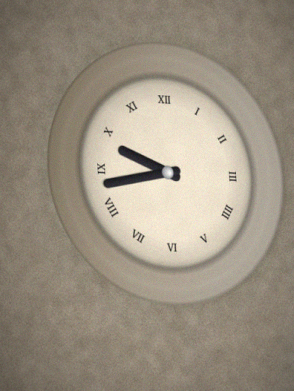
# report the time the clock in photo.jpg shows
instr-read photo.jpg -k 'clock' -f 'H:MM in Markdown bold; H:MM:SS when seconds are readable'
**9:43**
